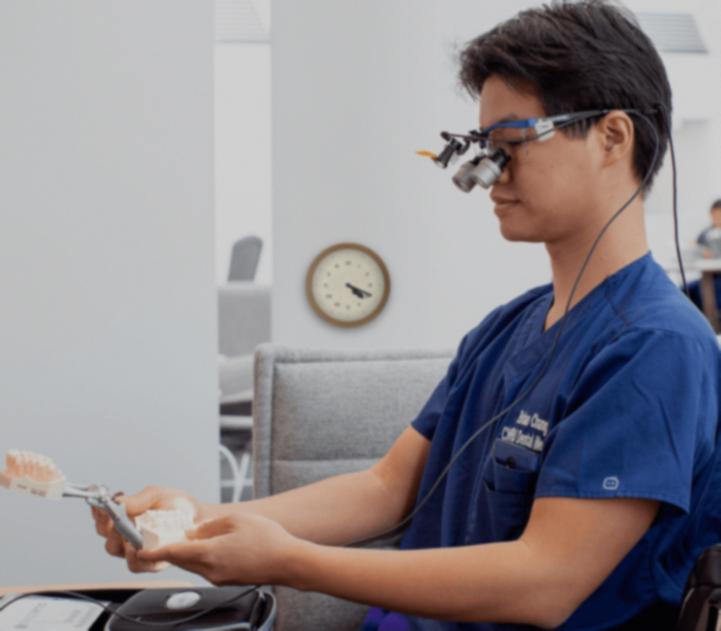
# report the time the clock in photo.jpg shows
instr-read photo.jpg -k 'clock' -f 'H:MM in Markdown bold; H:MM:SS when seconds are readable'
**4:19**
